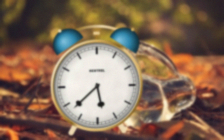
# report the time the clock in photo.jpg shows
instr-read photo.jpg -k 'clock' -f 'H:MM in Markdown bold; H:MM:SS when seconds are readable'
**5:38**
